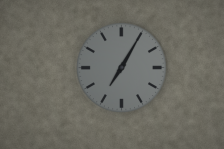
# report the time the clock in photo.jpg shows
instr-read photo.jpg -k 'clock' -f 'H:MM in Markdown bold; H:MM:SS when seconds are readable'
**7:05**
